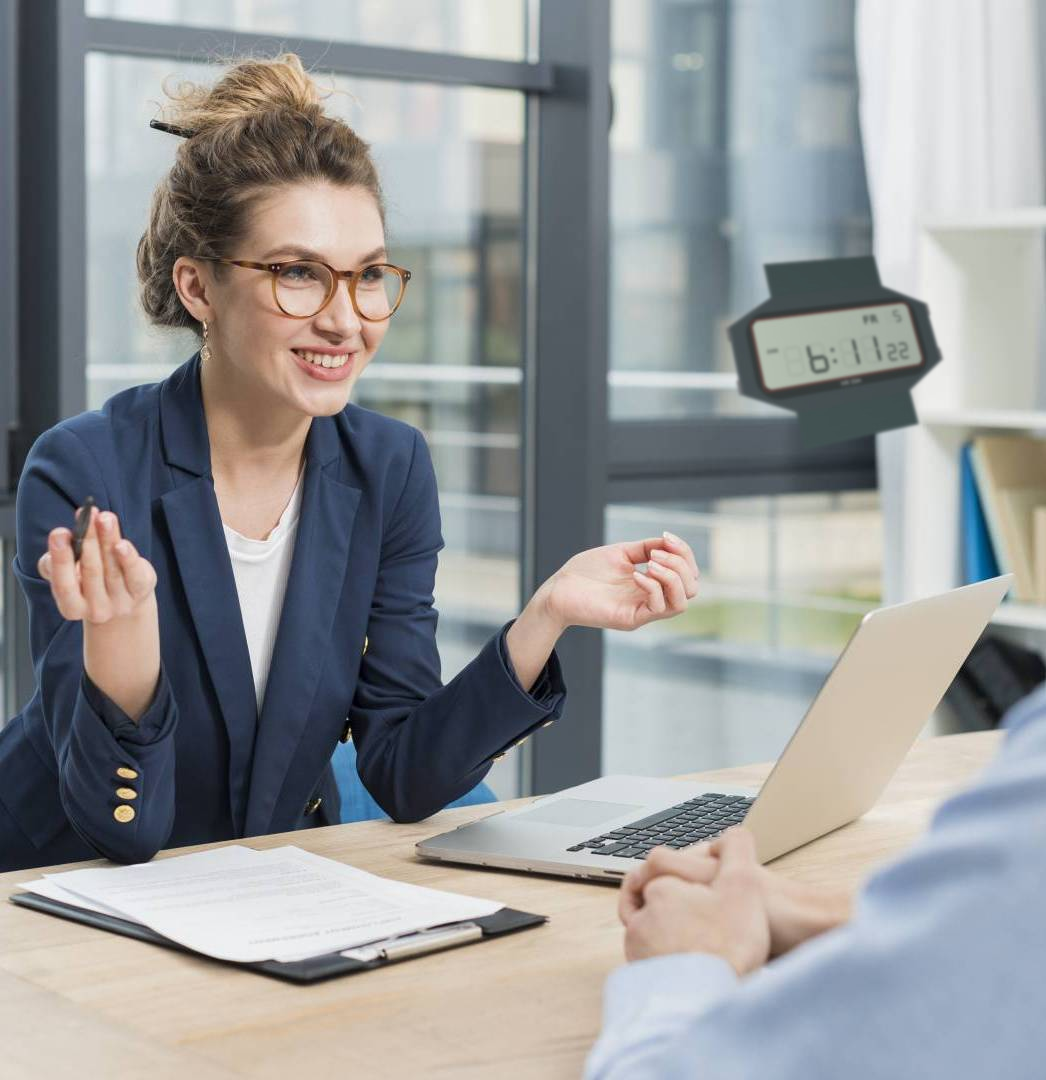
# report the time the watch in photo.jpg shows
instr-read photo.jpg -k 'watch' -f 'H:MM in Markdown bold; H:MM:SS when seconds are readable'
**6:11:22**
